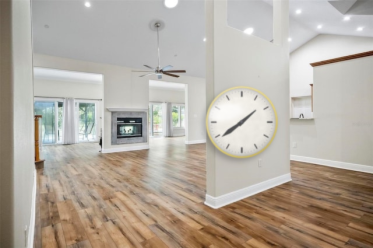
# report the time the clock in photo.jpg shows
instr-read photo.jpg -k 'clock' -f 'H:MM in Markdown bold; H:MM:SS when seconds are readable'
**1:39**
